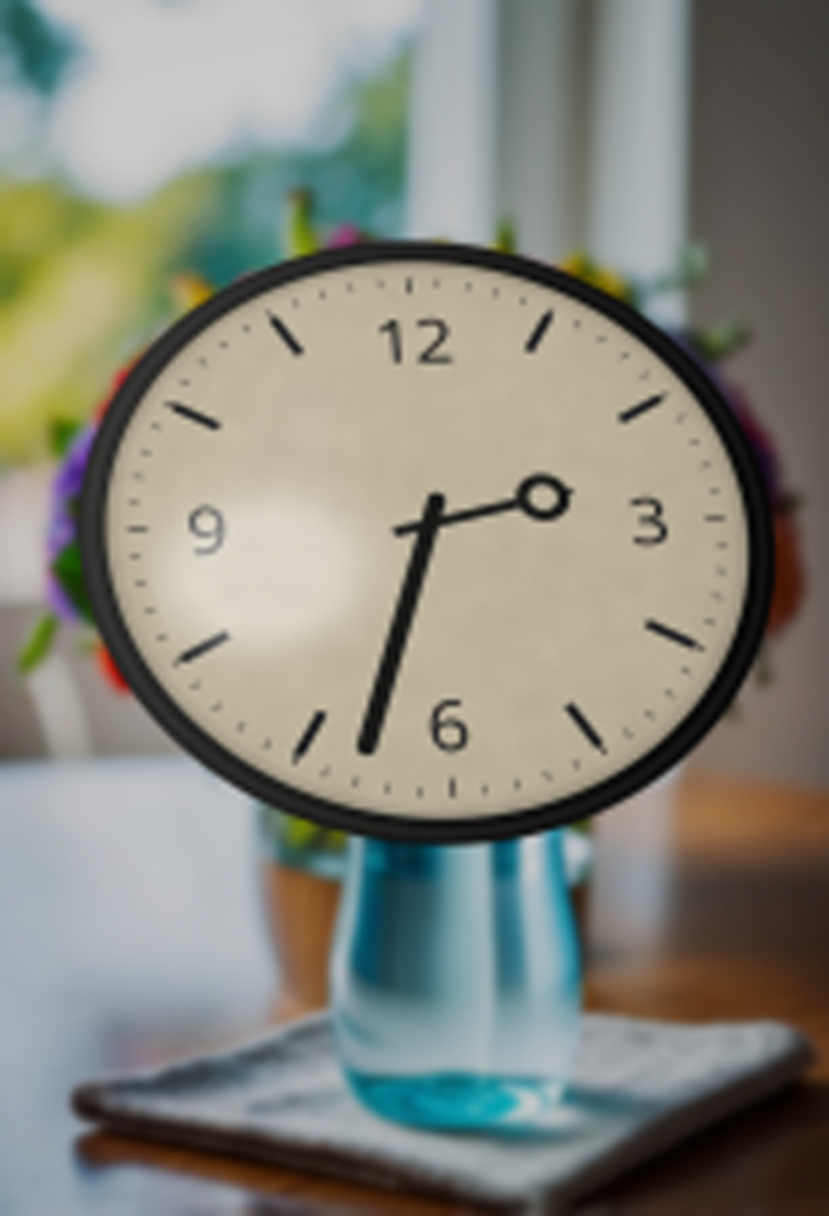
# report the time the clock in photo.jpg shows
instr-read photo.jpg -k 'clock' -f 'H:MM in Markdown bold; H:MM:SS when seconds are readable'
**2:33**
